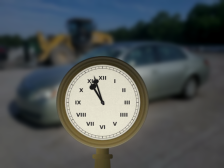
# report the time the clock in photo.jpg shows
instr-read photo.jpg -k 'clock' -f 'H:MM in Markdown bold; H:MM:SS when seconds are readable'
**10:57**
